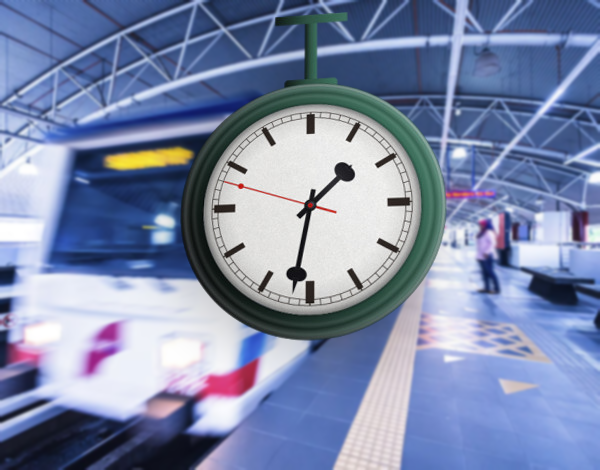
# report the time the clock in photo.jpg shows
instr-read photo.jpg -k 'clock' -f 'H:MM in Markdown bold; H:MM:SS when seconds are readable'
**1:31:48**
